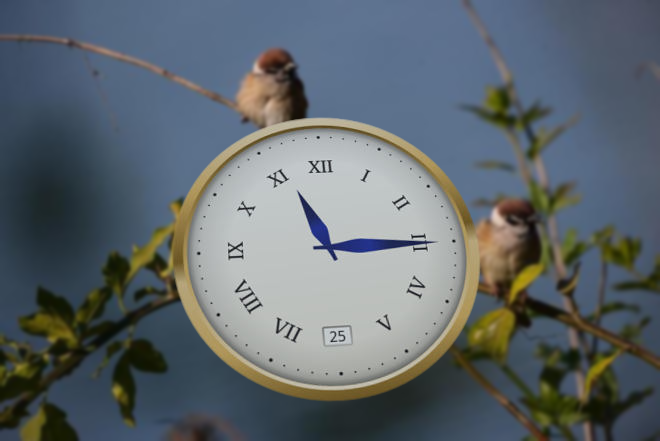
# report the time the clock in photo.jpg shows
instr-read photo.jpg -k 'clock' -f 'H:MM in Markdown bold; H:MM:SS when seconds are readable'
**11:15**
